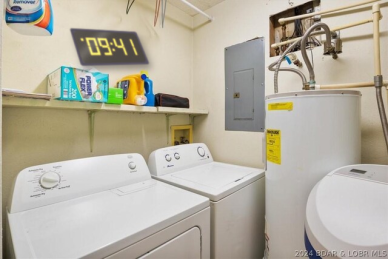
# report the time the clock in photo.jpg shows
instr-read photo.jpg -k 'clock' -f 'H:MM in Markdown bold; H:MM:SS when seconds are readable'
**9:41**
